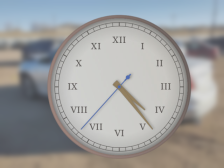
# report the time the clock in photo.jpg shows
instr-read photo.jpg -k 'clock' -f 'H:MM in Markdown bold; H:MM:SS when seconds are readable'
**4:23:37**
